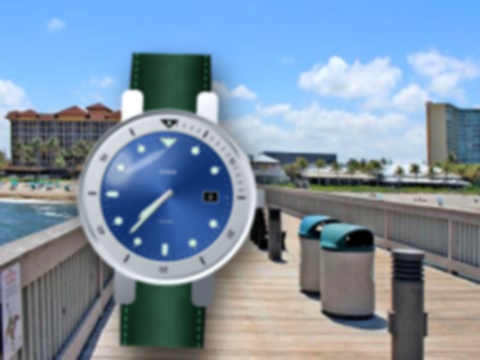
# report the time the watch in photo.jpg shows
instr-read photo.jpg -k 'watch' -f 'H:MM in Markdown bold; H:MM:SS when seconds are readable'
**7:37**
